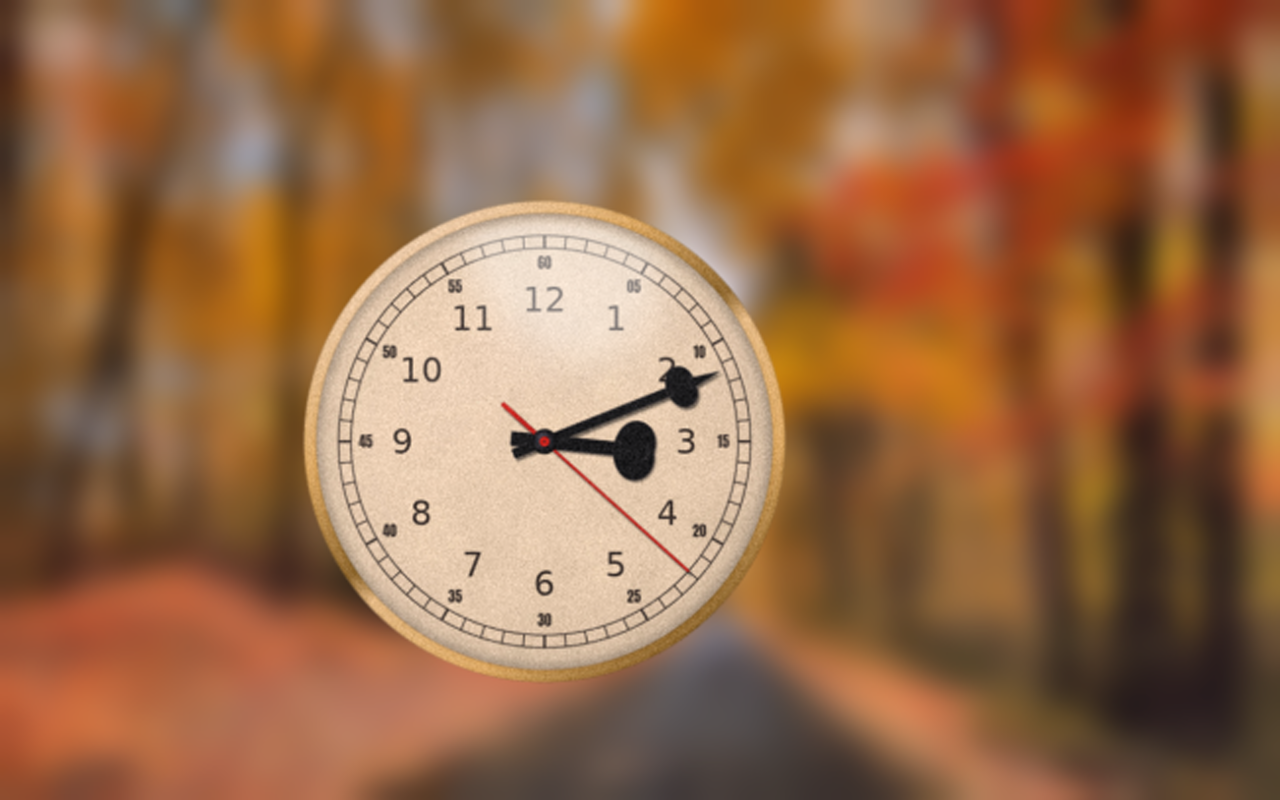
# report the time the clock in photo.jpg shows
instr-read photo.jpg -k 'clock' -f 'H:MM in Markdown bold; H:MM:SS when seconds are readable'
**3:11:22**
